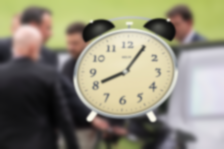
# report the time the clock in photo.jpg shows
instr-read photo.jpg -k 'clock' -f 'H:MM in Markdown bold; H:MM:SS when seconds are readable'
**8:05**
